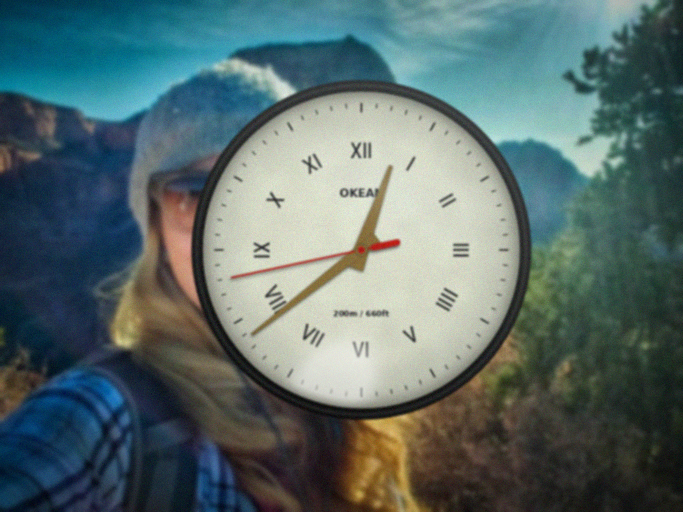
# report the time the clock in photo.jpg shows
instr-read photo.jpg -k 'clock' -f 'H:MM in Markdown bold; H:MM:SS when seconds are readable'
**12:38:43**
